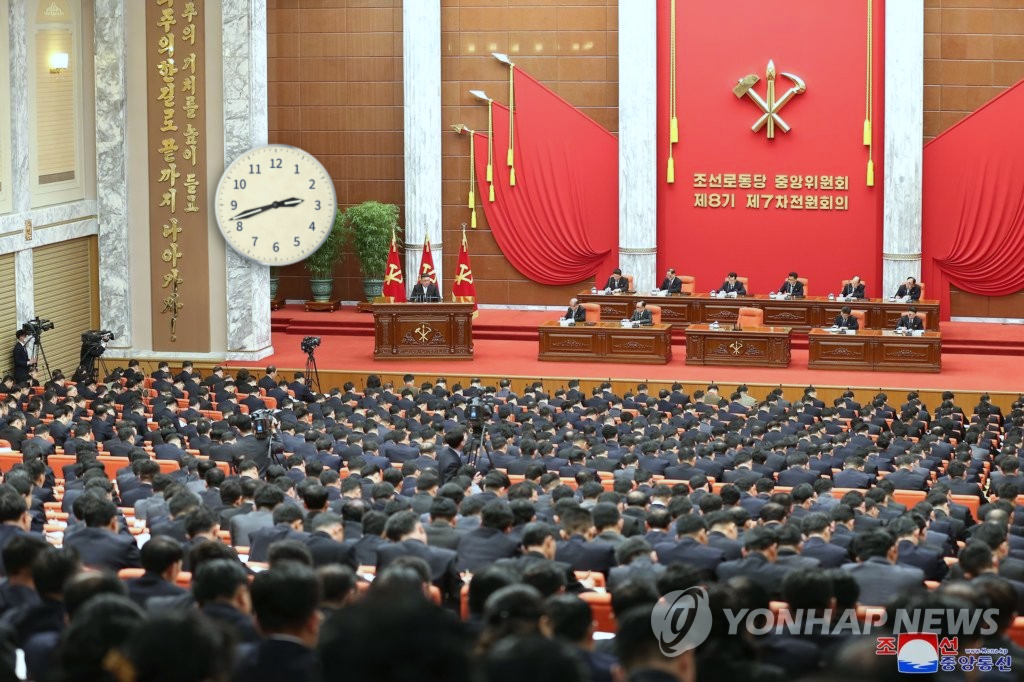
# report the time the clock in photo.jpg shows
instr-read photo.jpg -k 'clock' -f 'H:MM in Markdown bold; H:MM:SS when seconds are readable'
**2:42**
